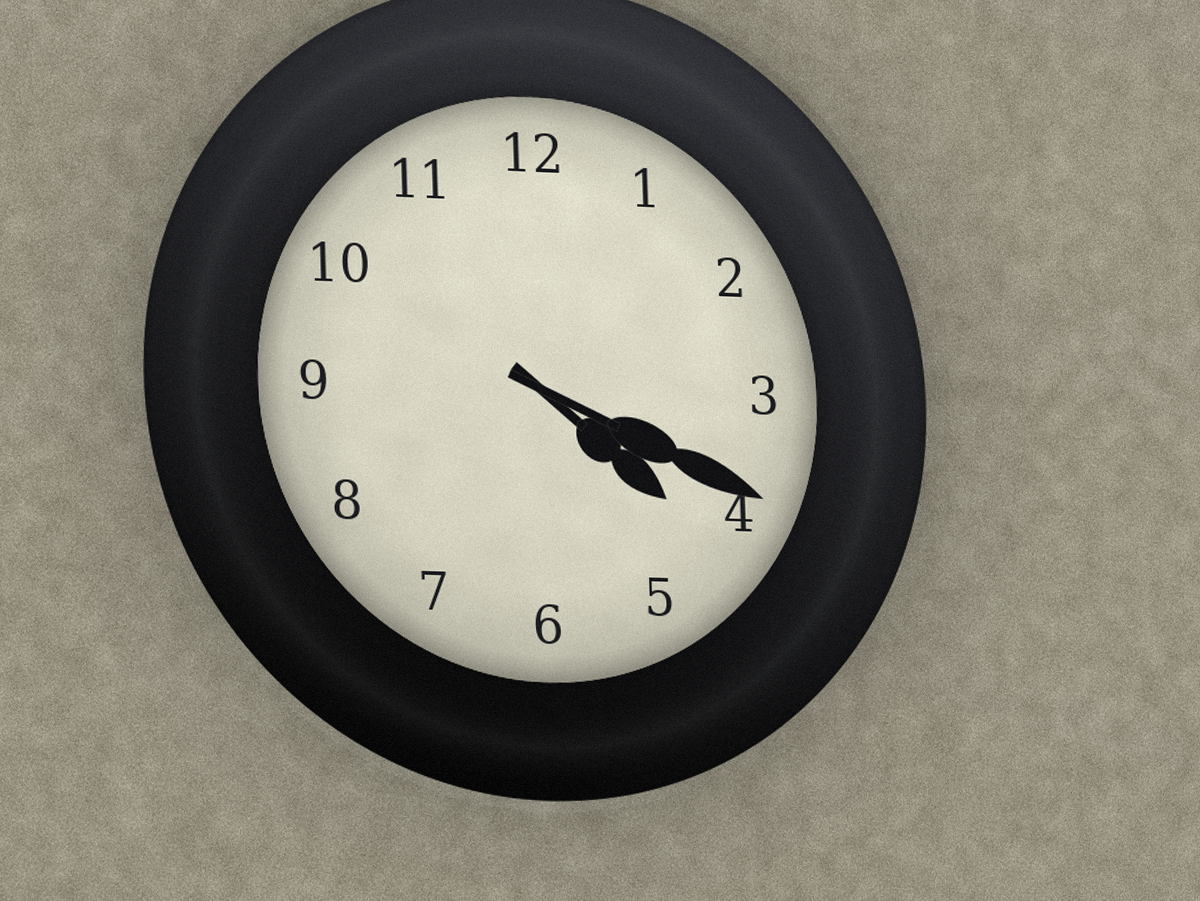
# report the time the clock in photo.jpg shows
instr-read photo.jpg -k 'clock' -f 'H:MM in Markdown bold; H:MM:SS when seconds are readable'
**4:19**
